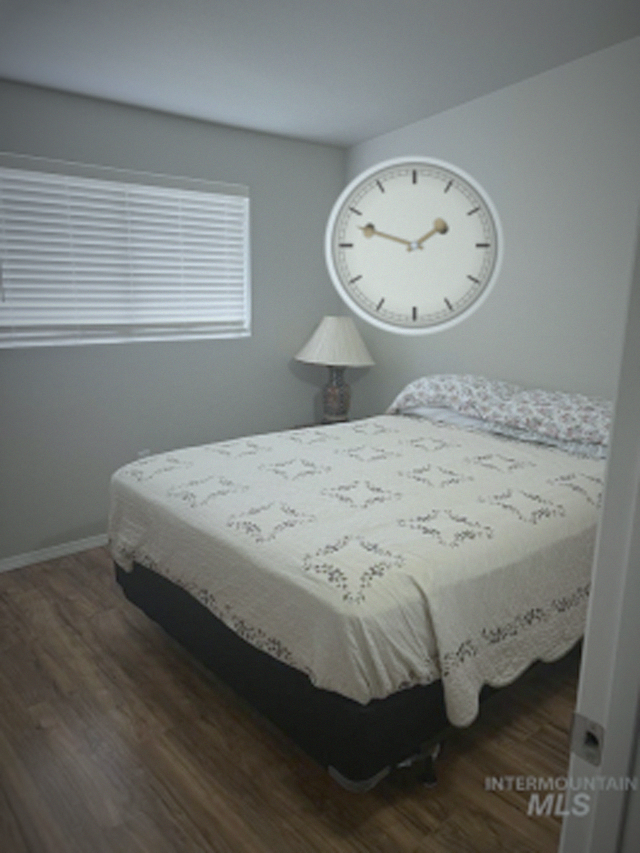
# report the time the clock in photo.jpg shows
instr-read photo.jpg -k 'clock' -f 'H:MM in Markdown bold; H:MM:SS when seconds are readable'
**1:48**
